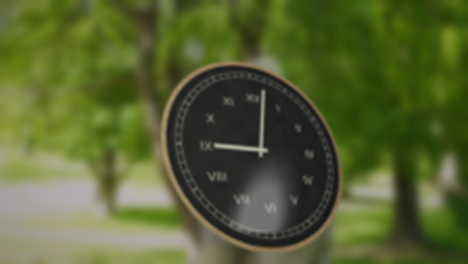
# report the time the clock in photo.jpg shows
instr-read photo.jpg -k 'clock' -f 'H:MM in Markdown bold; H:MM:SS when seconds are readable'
**9:02**
